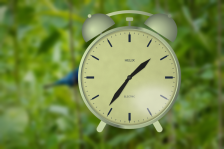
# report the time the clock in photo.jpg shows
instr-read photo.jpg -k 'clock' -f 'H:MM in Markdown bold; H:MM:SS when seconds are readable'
**1:36**
